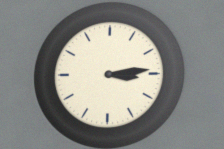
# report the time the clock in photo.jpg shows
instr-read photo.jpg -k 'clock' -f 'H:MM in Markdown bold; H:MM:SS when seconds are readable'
**3:14**
